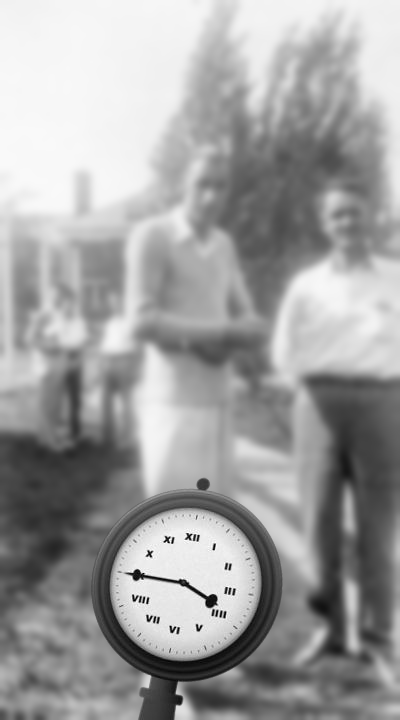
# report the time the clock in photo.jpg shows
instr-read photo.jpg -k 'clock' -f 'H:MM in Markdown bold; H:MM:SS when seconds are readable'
**3:45**
